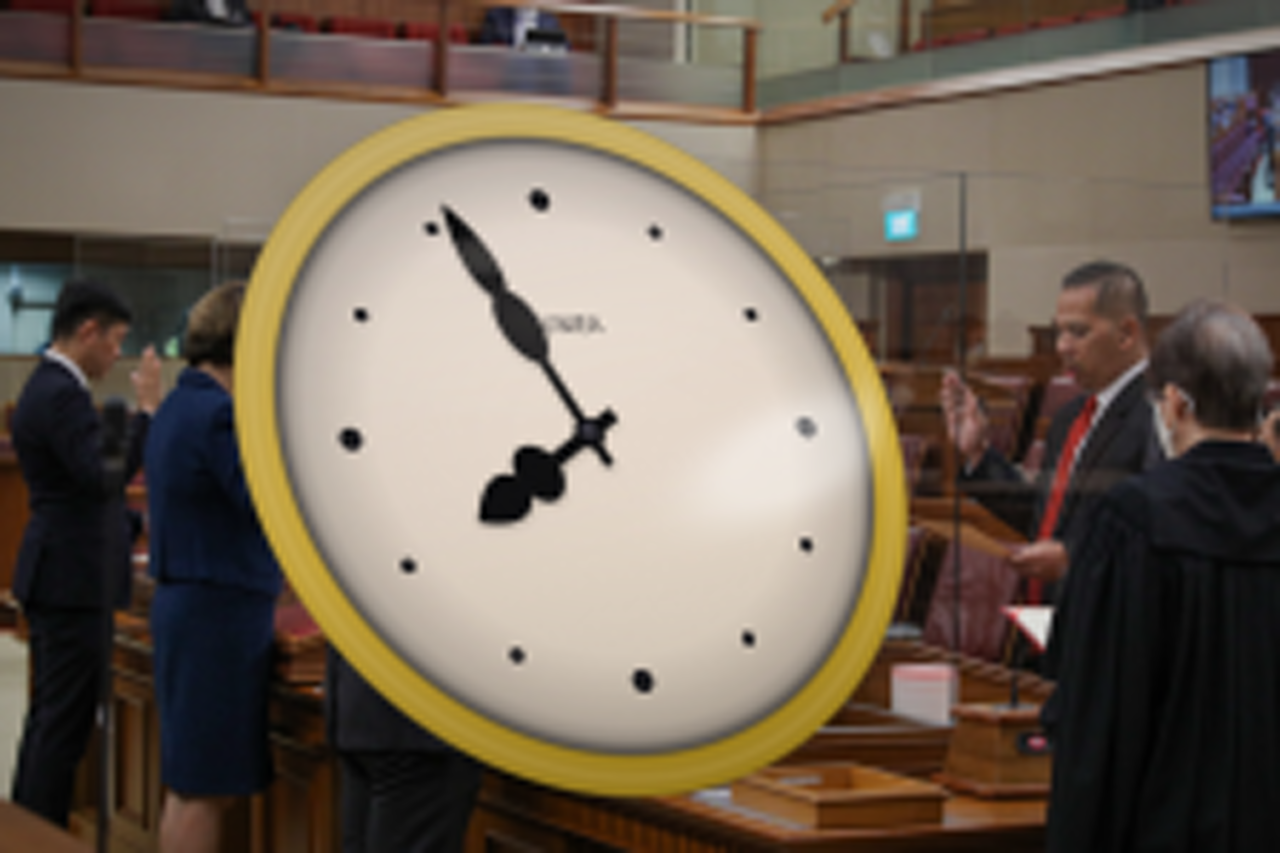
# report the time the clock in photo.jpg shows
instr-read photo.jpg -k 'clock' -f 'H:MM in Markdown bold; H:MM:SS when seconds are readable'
**7:56**
